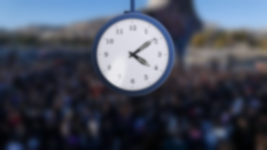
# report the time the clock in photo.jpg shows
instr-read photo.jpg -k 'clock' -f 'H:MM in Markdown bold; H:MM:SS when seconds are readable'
**4:09**
